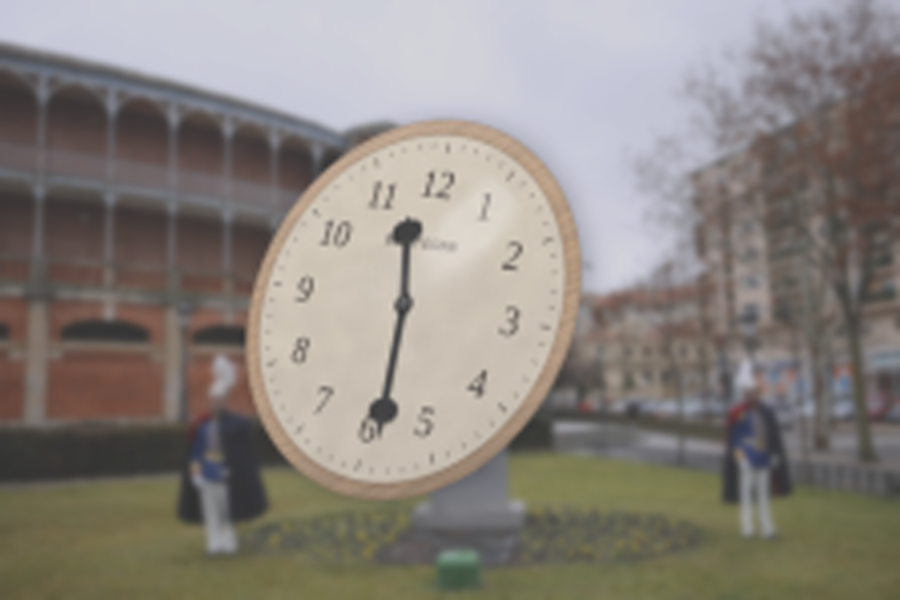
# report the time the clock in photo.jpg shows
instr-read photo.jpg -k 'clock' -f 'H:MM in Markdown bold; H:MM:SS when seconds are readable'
**11:29**
